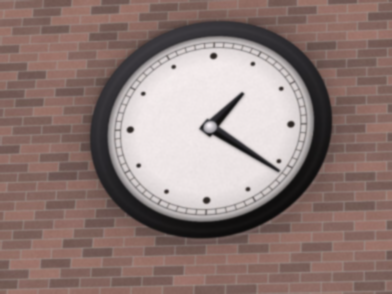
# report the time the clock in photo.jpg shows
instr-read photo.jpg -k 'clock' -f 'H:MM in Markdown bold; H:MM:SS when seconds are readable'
**1:21**
